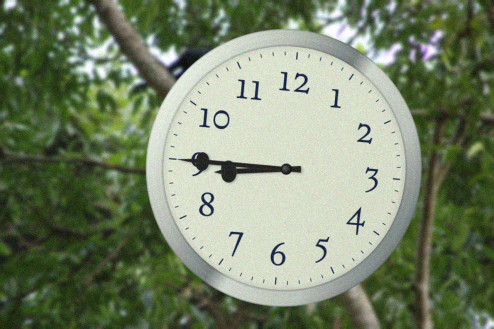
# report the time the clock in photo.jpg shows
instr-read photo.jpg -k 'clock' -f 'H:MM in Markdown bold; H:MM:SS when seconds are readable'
**8:45**
